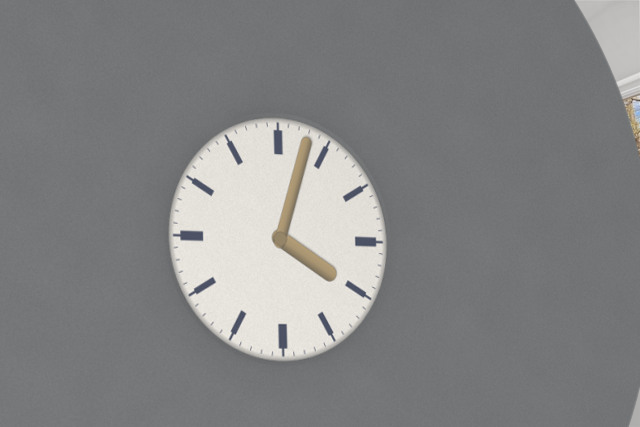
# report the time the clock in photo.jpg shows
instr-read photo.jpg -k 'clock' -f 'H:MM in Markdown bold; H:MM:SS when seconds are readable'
**4:03**
